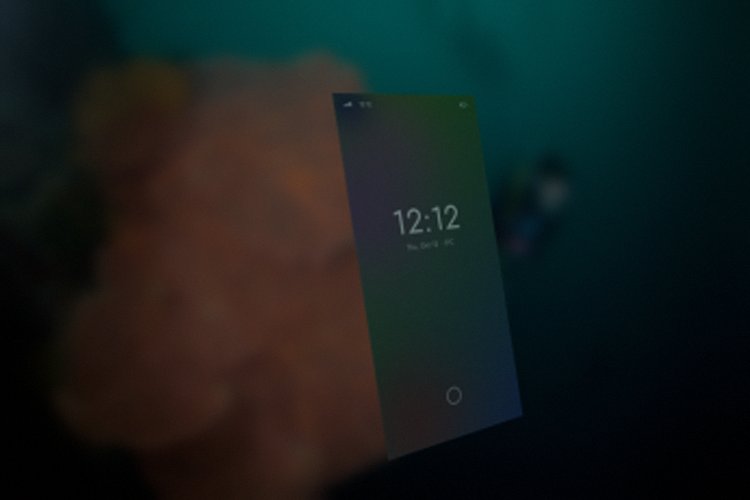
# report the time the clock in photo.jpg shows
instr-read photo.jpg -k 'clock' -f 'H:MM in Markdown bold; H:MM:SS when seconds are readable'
**12:12**
